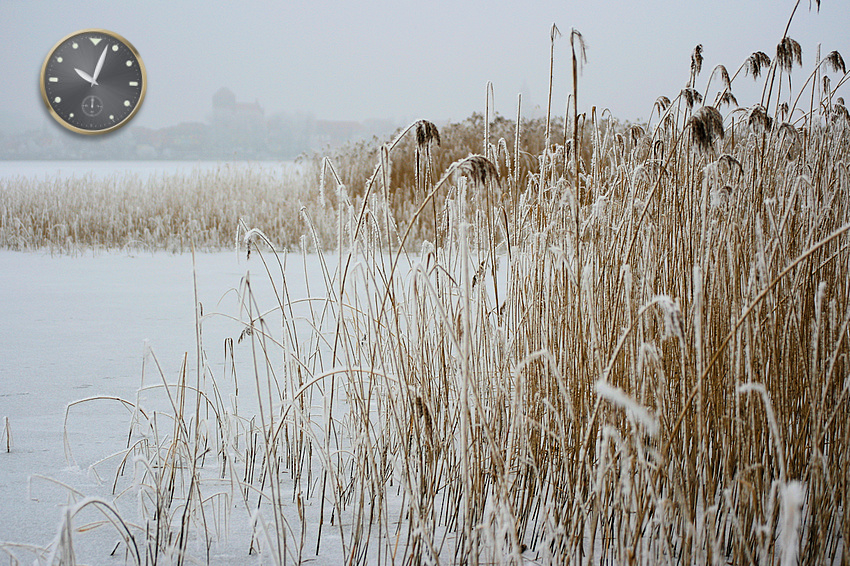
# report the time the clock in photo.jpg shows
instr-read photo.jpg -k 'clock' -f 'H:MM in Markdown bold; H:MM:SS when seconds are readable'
**10:03**
